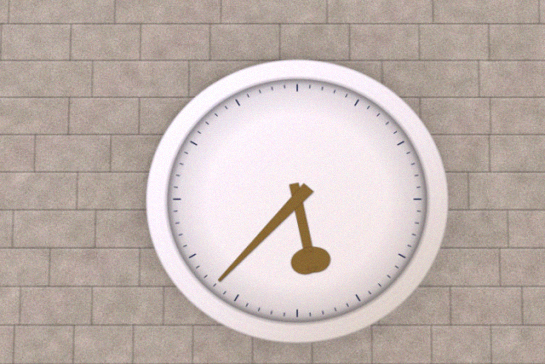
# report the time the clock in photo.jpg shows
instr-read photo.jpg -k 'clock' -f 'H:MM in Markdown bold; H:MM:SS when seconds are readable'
**5:37**
